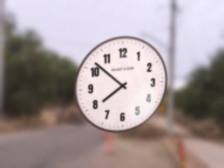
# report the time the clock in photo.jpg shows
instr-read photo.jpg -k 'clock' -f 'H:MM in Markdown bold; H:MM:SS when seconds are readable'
**7:52**
